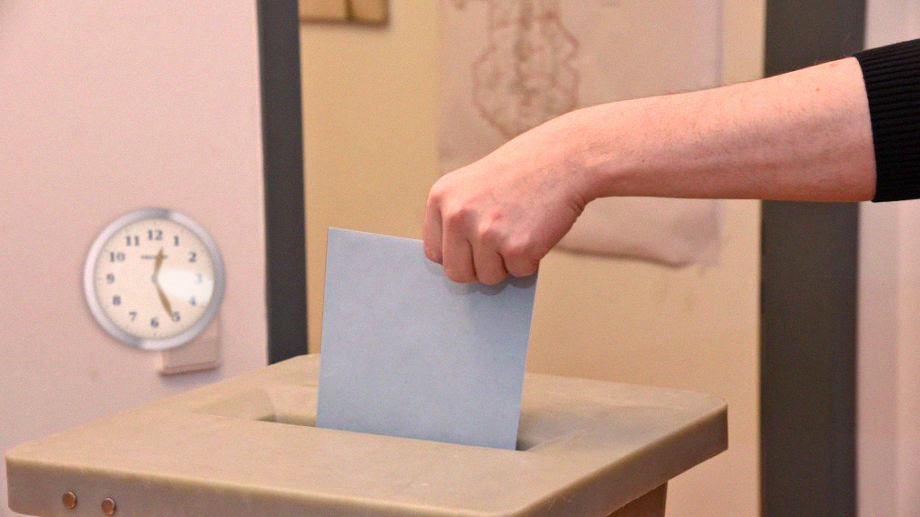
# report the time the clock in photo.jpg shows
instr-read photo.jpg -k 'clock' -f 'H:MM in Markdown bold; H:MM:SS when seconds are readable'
**12:26**
